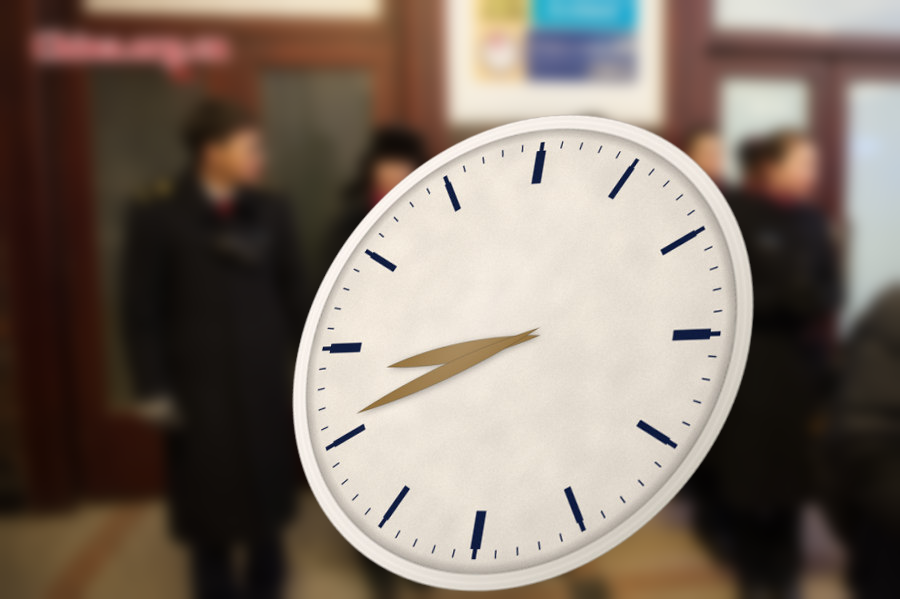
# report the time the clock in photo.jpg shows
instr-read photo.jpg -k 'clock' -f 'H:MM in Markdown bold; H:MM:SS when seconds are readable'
**8:41**
